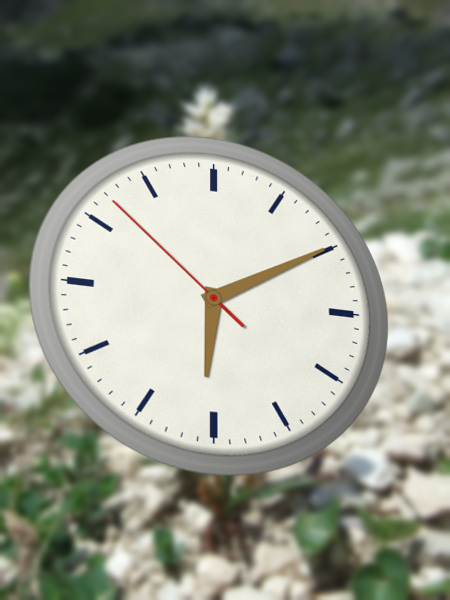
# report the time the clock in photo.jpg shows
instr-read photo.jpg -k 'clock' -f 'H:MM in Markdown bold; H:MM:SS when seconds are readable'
**6:09:52**
